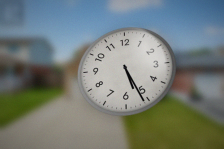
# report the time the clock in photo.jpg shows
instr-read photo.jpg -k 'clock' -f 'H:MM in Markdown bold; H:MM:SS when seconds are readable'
**5:26**
